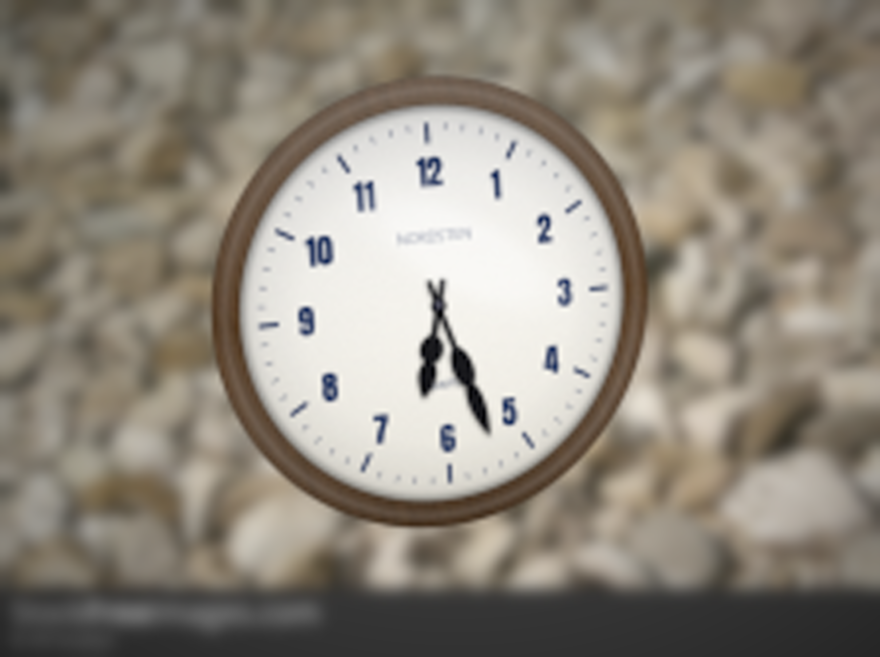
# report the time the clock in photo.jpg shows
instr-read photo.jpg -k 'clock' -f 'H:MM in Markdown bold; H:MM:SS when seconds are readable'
**6:27**
